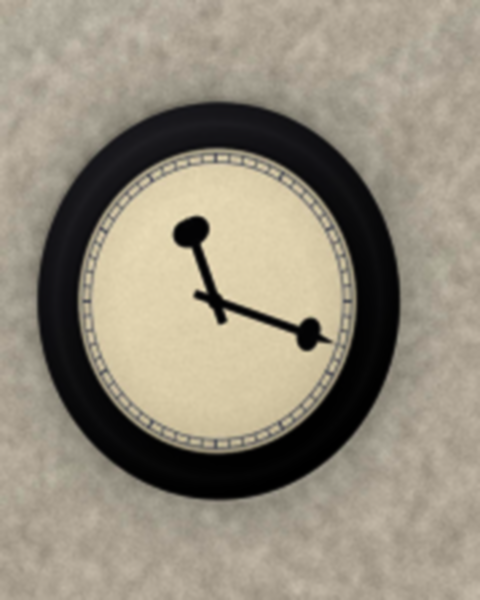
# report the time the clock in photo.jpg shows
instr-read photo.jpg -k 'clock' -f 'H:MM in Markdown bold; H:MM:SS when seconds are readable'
**11:18**
